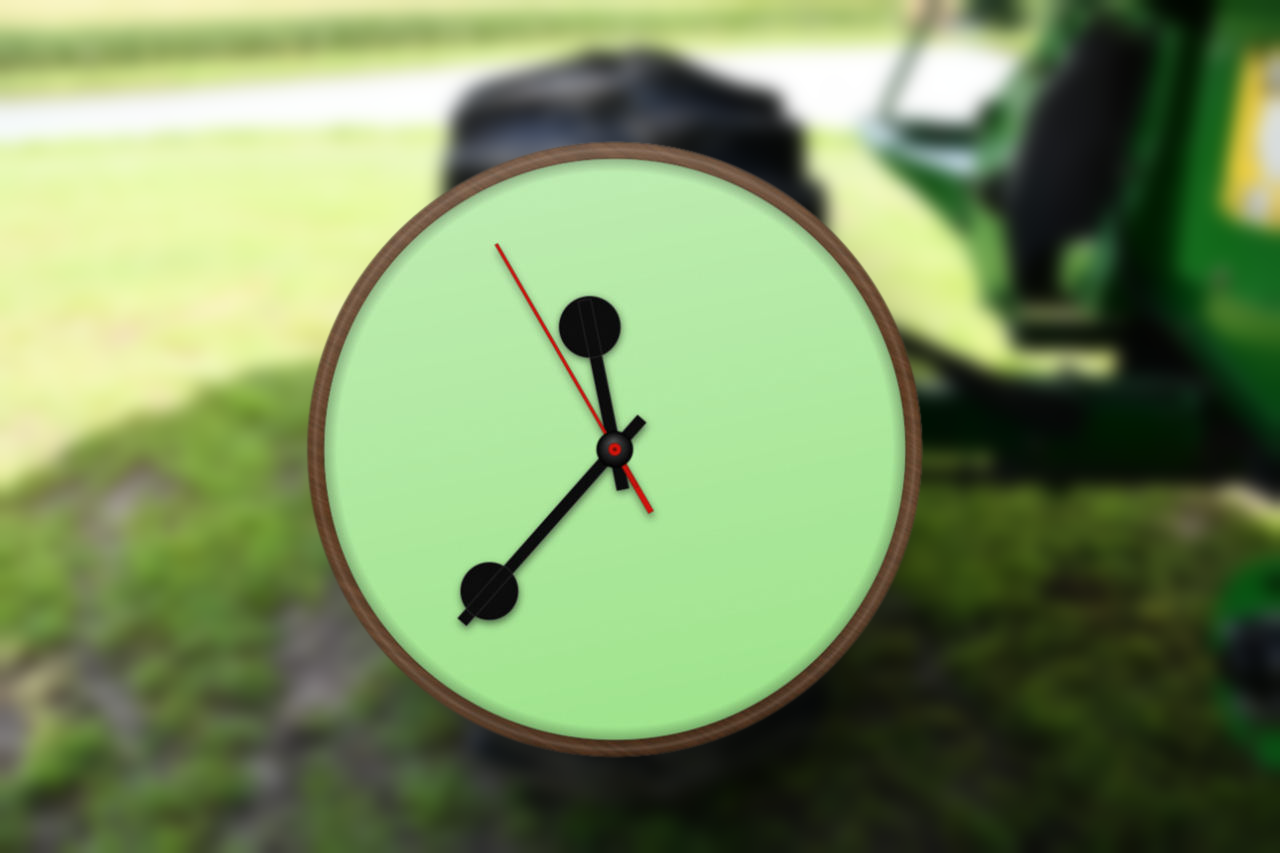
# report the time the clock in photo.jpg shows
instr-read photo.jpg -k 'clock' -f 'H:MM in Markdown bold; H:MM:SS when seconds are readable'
**11:36:55**
